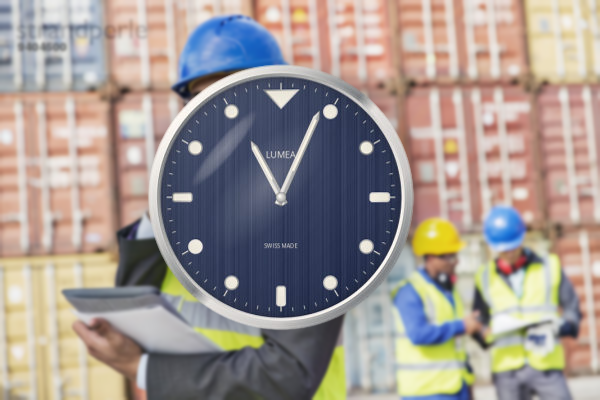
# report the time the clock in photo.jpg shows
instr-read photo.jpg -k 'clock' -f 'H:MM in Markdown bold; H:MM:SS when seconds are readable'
**11:04**
